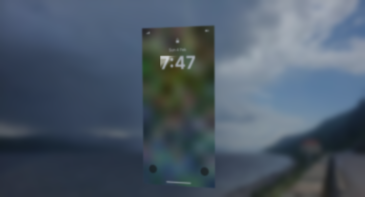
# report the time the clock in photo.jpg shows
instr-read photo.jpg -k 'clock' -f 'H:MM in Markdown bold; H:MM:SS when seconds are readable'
**7:47**
